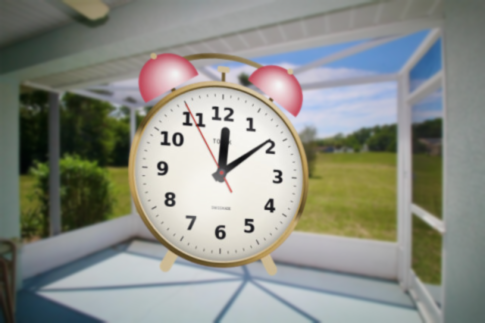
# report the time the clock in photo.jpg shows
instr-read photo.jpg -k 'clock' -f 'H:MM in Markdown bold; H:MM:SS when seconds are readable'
**12:08:55**
